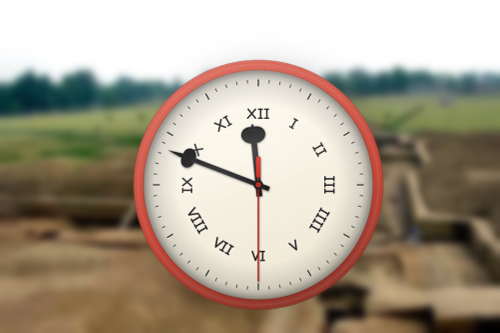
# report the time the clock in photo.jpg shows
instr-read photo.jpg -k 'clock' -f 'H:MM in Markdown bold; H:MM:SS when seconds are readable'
**11:48:30**
